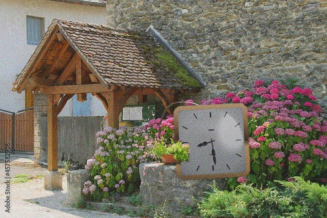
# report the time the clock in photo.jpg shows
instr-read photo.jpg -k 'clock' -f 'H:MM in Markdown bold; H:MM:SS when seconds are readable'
**8:29**
